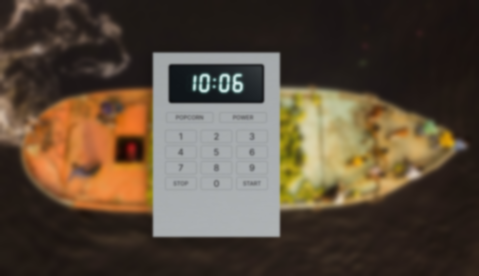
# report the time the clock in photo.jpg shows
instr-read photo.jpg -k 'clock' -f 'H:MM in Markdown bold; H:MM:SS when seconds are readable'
**10:06**
